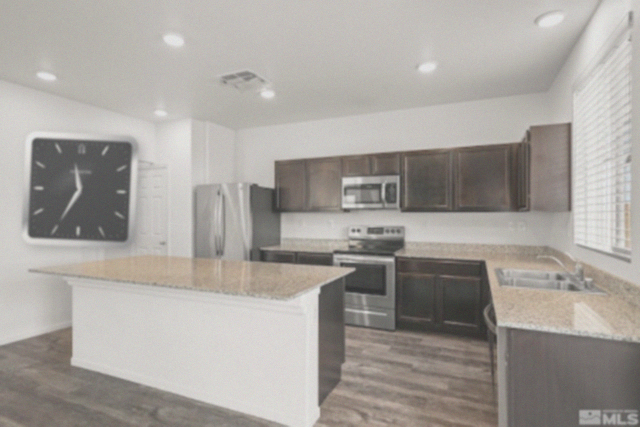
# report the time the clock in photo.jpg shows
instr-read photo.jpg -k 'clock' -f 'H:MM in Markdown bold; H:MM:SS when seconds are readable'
**11:35**
